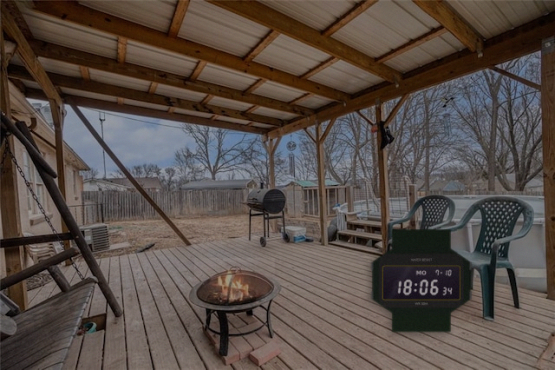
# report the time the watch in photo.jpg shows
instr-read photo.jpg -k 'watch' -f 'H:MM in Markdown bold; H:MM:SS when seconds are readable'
**18:06**
